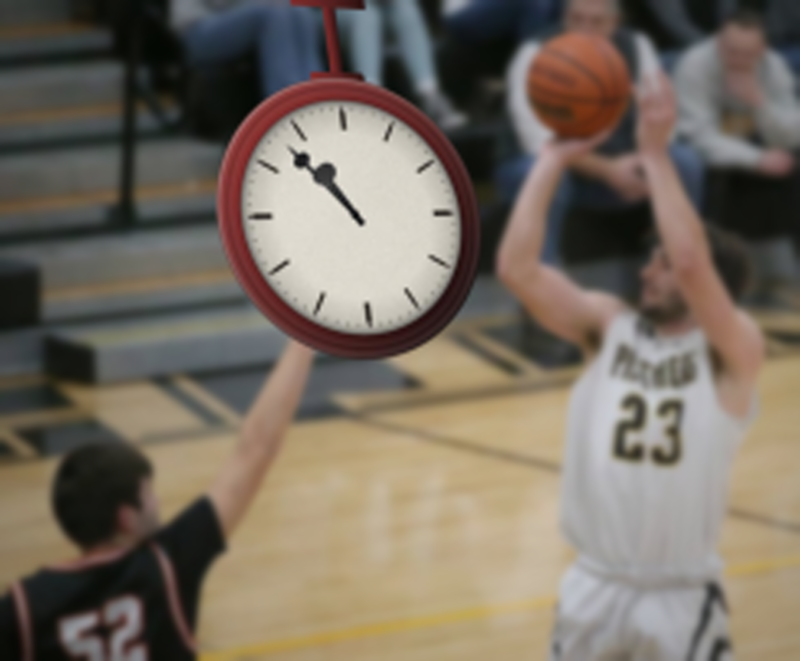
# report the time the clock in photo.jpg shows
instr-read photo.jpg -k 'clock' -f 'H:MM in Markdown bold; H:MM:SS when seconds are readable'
**10:53**
